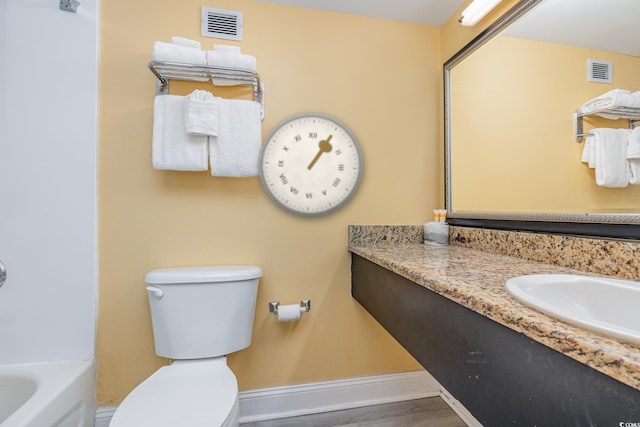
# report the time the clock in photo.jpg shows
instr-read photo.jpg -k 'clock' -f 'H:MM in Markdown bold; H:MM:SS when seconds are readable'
**1:05**
